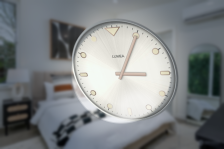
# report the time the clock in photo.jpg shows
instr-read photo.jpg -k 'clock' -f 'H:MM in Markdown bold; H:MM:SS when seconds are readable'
**3:05**
